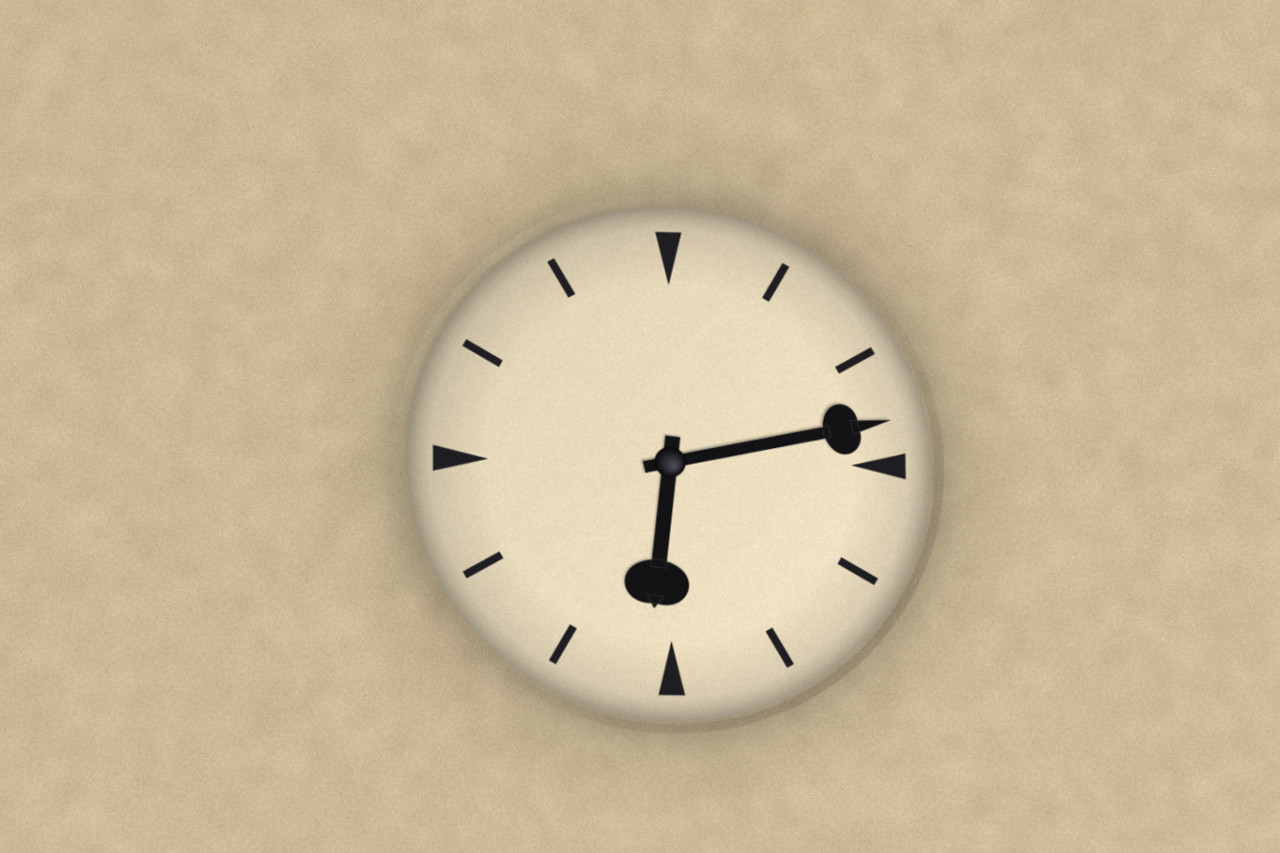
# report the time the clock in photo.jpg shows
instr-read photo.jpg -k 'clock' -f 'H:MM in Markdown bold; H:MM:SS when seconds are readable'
**6:13**
